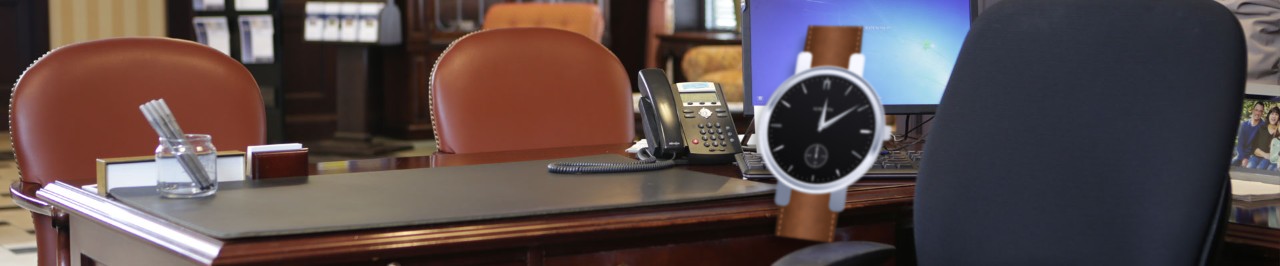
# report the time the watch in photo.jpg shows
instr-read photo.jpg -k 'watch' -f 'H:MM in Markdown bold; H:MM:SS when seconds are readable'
**12:09**
